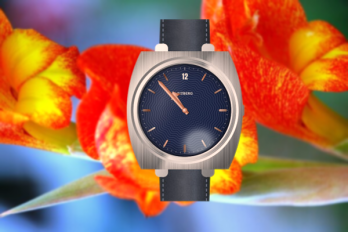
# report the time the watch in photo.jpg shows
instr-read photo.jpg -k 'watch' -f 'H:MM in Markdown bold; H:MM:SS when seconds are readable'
**10:53**
